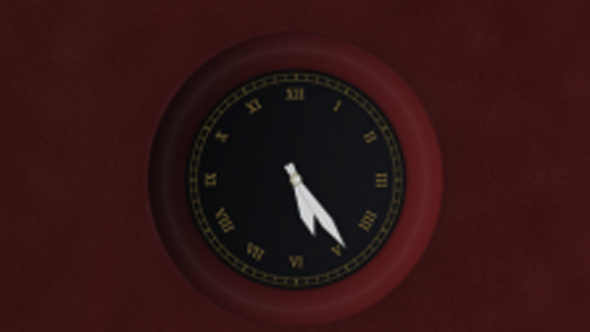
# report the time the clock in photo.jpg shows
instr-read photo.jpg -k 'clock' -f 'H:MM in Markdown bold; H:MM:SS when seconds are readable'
**5:24**
